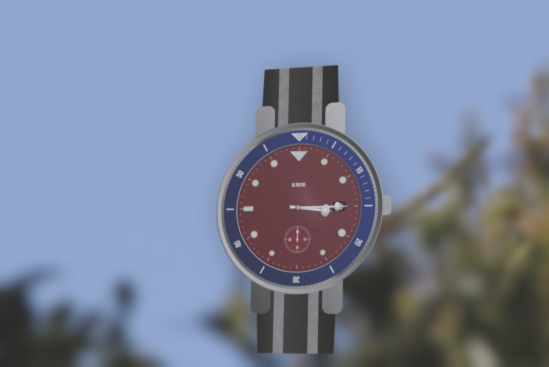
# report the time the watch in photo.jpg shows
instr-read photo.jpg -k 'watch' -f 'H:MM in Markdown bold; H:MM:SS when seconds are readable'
**3:15**
